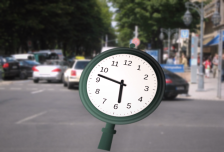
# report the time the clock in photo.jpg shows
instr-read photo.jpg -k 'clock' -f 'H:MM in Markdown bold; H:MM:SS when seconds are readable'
**5:47**
